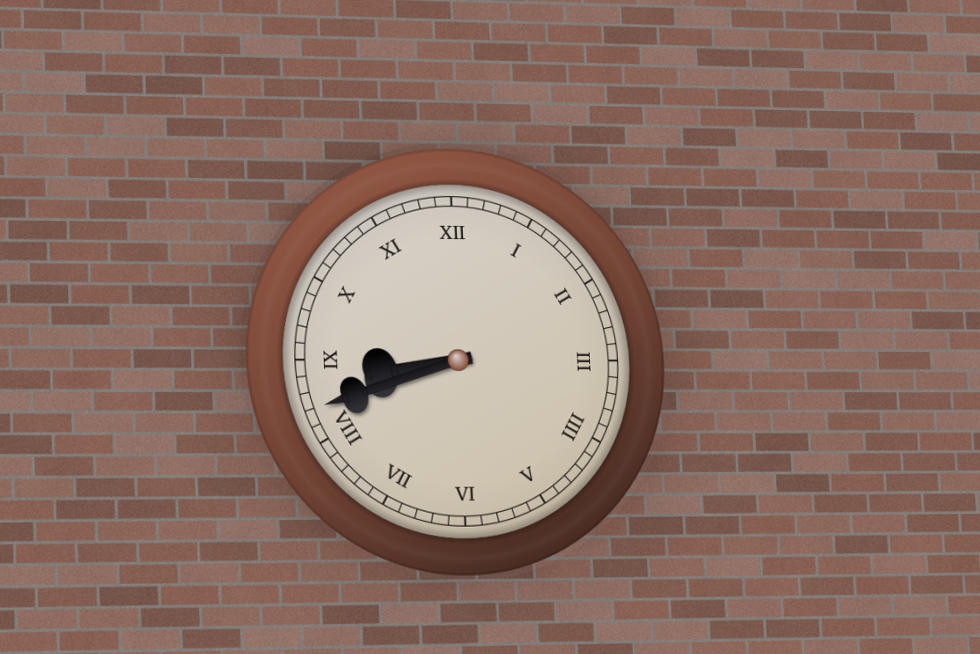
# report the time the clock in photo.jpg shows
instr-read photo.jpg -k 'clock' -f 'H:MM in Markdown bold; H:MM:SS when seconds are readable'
**8:42**
